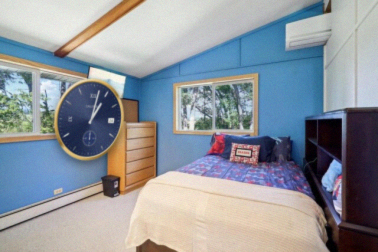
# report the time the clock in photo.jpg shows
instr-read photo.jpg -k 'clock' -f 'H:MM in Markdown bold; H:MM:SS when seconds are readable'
**1:02**
